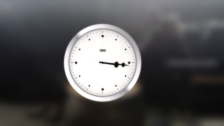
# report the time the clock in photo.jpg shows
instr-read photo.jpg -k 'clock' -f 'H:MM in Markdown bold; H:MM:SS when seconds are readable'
**3:16**
